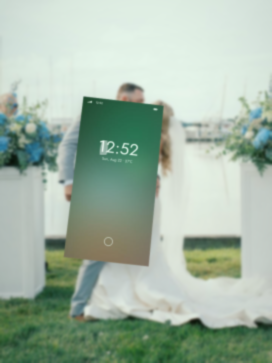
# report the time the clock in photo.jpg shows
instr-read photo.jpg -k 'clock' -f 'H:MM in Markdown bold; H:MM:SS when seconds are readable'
**12:52**
